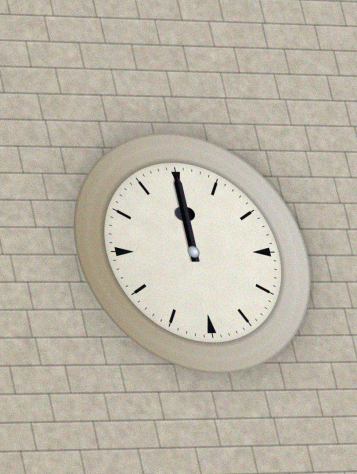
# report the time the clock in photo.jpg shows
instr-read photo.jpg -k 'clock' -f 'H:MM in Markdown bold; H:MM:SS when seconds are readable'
**12:00**
